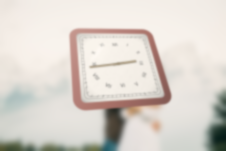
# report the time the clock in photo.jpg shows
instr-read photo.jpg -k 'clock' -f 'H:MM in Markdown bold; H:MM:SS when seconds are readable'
**2:44**
